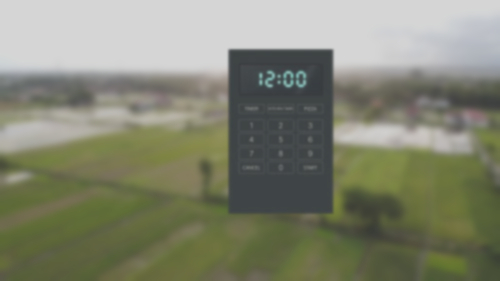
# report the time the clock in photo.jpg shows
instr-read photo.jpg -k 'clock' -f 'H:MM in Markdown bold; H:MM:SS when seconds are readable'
**12:00**
